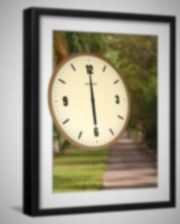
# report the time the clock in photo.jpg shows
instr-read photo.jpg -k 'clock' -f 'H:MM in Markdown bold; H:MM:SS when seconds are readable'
**6:00**
